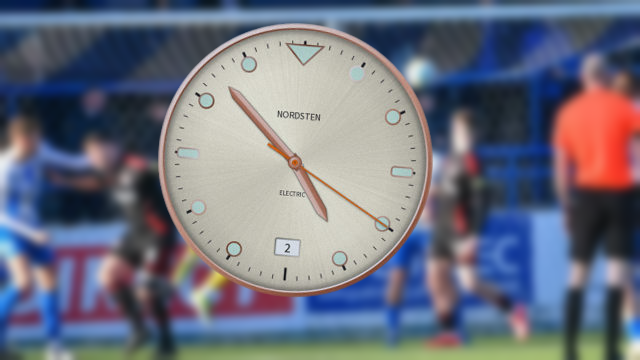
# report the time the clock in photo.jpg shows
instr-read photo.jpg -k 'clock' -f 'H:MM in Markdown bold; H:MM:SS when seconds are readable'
**4:52:20**
